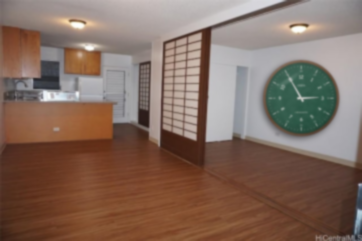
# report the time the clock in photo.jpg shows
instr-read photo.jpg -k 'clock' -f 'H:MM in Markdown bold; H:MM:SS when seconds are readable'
**2:55**
